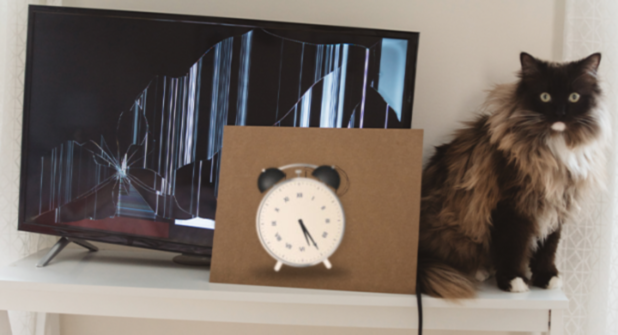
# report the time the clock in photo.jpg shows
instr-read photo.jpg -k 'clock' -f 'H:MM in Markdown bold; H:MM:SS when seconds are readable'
**5:25**
